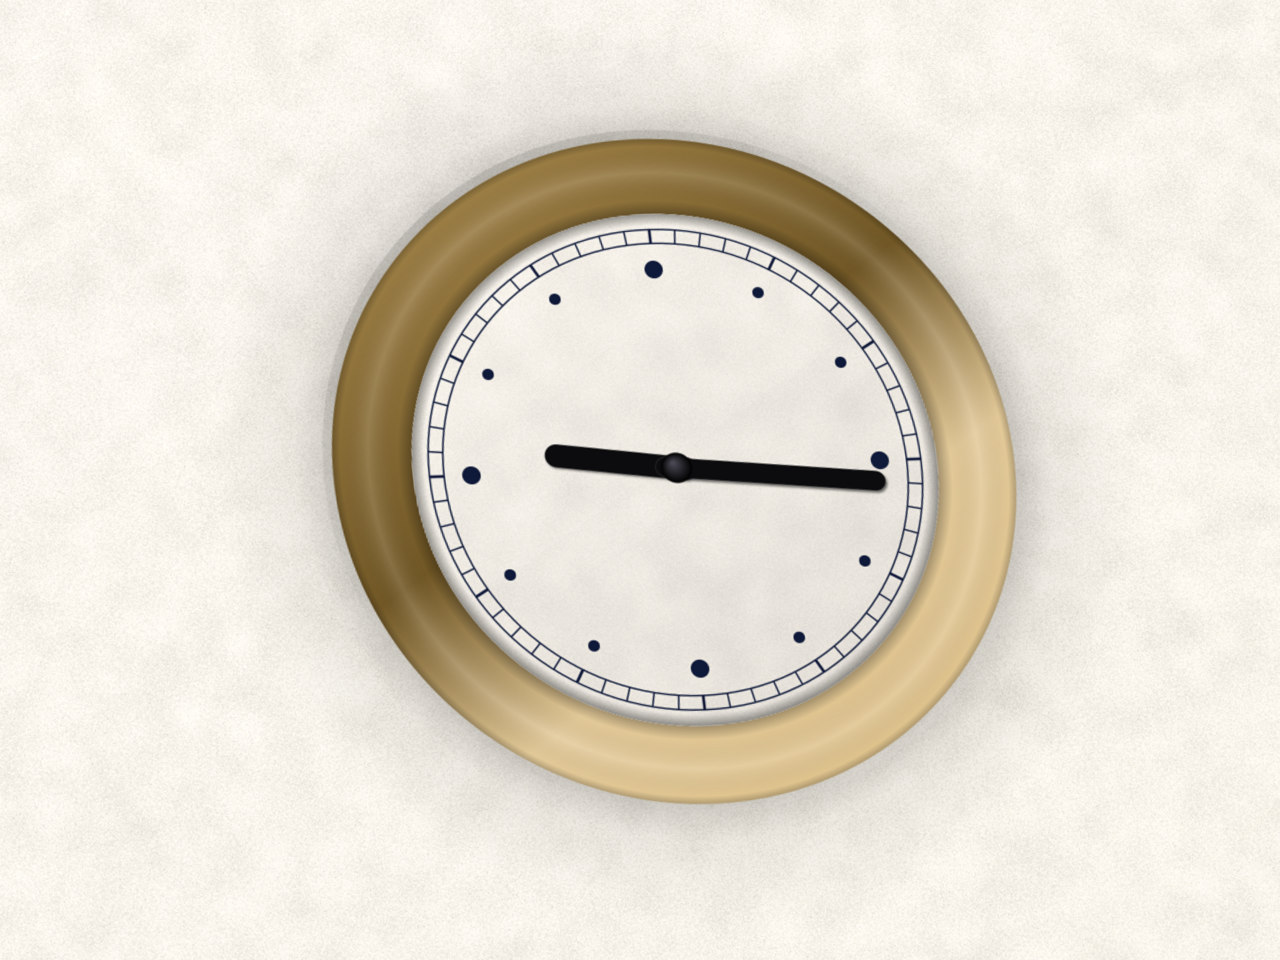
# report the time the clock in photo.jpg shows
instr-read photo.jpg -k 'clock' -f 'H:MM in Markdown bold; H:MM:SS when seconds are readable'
**9:16**
